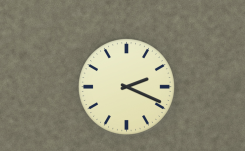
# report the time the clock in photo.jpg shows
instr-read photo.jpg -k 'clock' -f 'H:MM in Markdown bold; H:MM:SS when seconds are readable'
**2:19**
